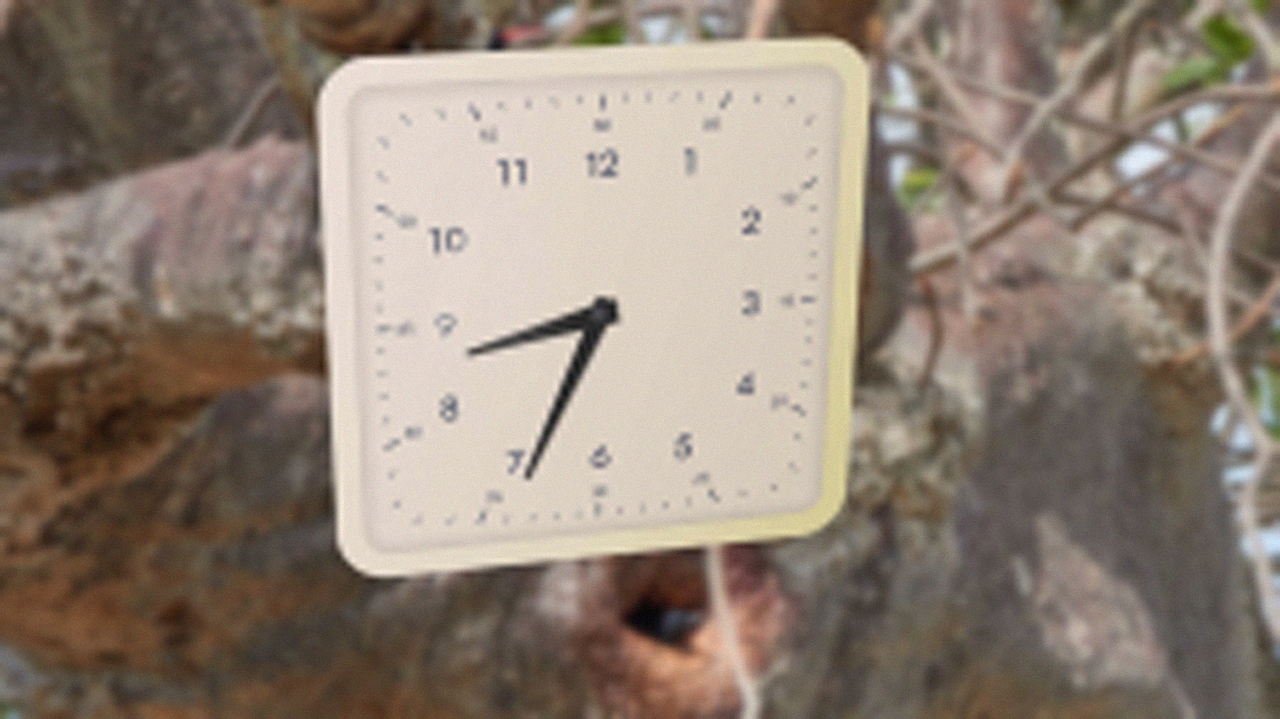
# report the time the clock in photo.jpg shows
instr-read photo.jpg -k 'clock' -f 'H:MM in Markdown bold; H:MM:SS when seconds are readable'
**8:34**
